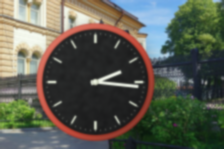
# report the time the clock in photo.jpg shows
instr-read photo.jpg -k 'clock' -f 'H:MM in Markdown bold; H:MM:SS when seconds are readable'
**2:16**
